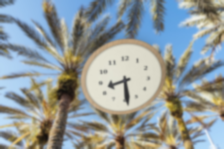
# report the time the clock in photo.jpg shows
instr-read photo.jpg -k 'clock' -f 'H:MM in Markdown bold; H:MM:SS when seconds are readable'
**8:29**
